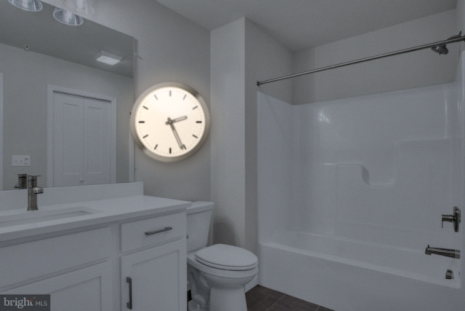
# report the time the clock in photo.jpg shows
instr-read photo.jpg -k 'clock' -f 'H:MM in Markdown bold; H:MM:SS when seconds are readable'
**2:26**
